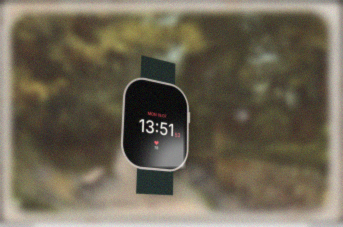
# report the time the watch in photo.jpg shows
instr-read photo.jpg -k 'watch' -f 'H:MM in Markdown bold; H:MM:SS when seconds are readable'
**13:51**
